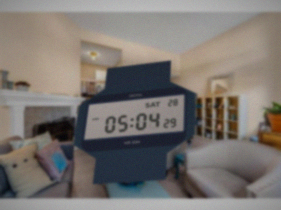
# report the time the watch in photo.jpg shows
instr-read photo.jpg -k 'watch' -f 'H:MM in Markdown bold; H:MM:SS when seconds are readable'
**5:04**
